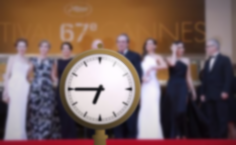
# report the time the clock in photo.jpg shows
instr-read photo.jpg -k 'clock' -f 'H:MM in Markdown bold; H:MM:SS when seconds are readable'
**6:45**
